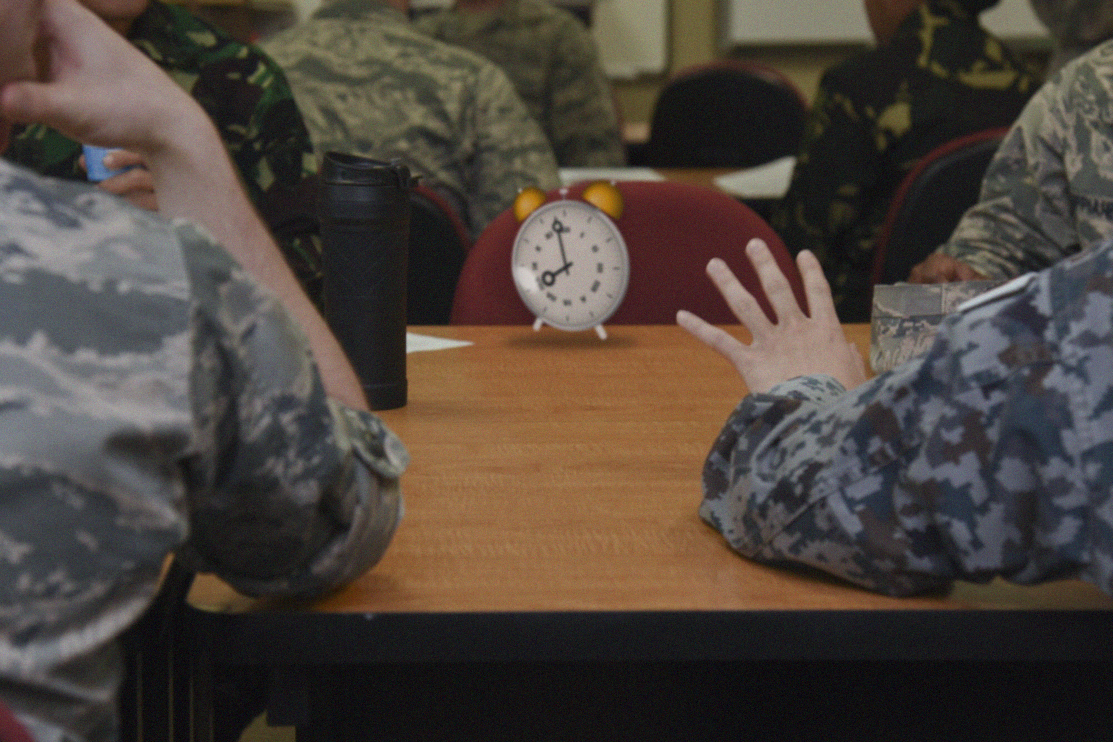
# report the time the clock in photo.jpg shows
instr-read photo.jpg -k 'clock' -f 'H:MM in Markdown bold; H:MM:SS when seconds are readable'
**7:58**
